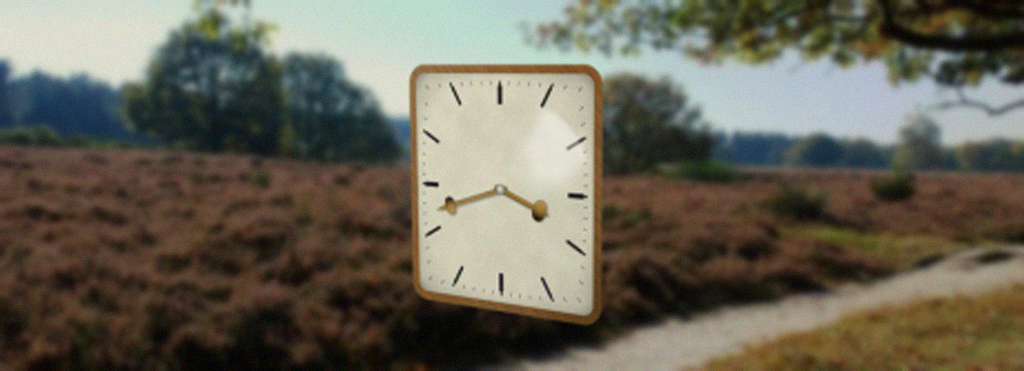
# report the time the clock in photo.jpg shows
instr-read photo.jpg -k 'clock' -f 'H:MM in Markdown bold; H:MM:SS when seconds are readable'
**3:42**
